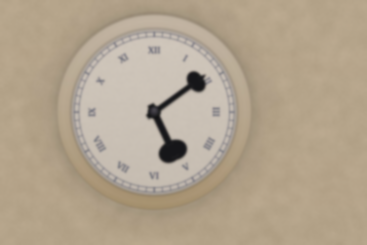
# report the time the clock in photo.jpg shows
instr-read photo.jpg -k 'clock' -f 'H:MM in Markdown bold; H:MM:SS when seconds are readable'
**5:09**
